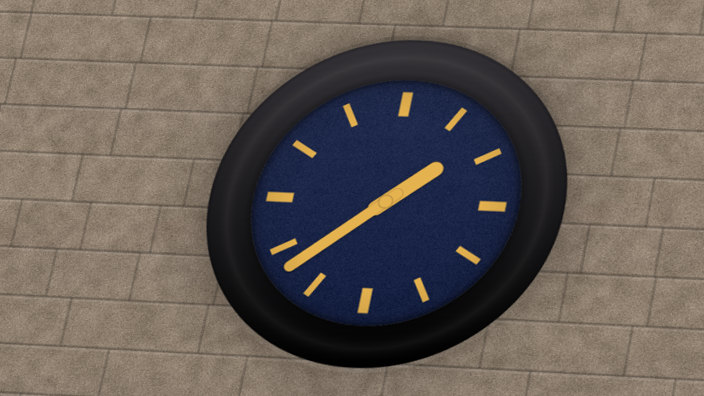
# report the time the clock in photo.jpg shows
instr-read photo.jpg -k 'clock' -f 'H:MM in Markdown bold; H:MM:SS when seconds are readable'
**1:38**
